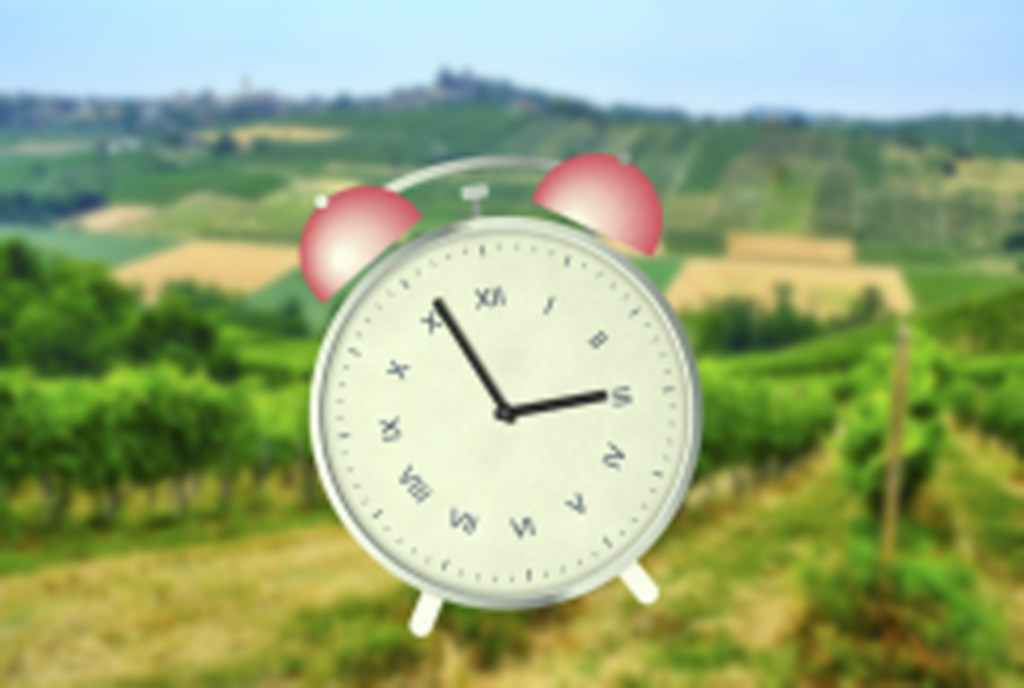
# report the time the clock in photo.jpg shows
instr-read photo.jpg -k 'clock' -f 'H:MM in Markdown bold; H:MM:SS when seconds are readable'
**2:56**
